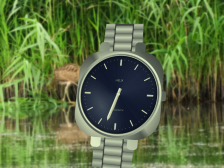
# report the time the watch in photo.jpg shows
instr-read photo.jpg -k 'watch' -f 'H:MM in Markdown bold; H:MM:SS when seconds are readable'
**6:33**
